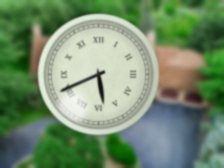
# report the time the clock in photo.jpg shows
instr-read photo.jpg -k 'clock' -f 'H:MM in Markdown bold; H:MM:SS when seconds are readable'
**5:41**
